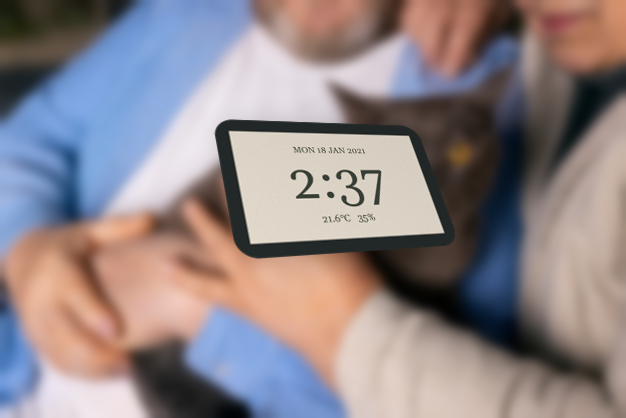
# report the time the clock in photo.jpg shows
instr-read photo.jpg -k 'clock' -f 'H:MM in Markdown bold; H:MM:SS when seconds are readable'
**2:37**
